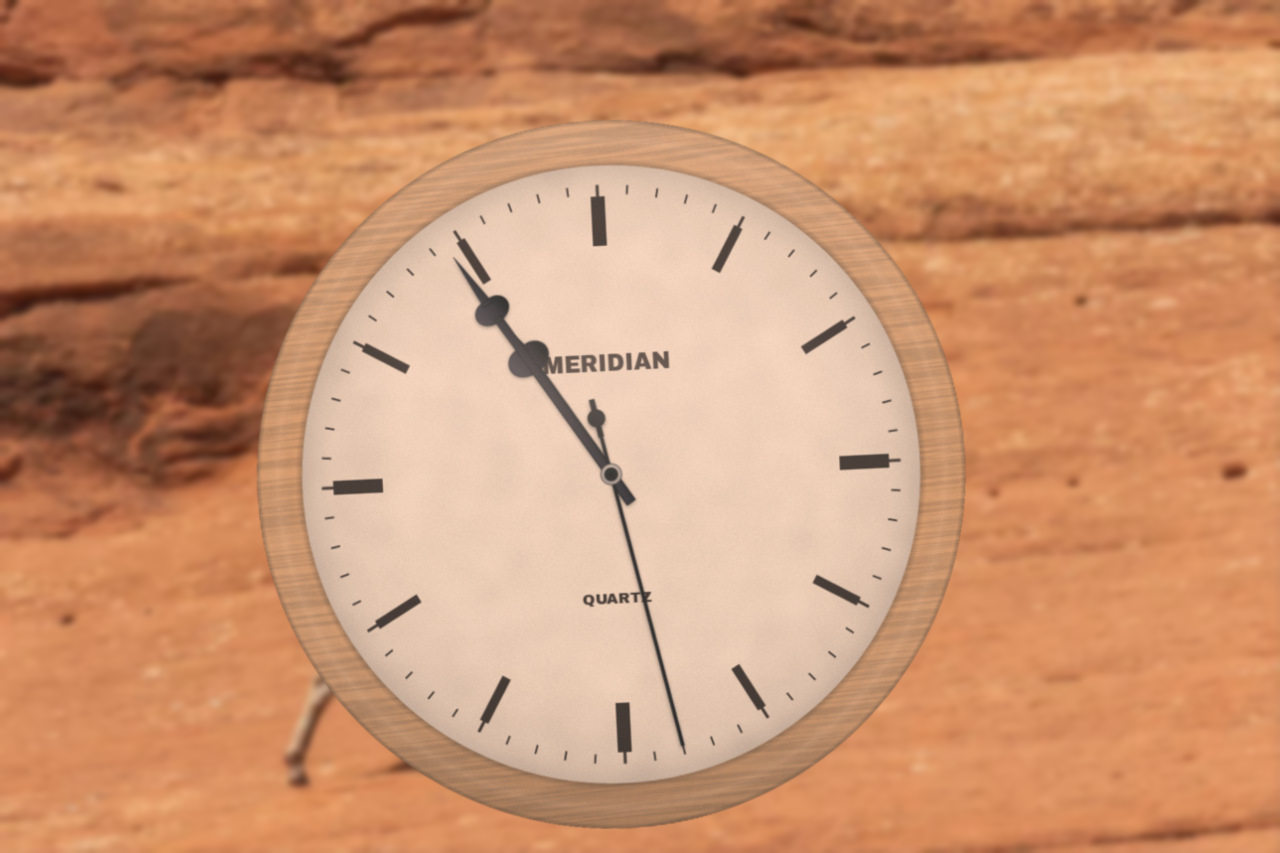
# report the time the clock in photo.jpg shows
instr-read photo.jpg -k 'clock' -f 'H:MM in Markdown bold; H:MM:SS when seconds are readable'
**10:54:28**
